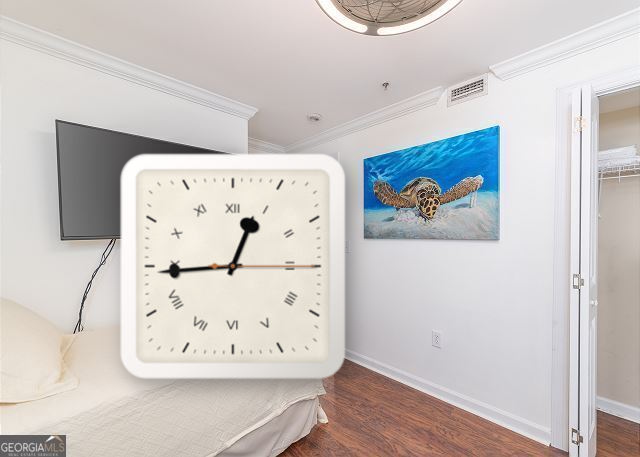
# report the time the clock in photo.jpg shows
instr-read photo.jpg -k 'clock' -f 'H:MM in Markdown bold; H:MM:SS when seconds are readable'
**12:44:15**
